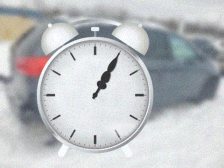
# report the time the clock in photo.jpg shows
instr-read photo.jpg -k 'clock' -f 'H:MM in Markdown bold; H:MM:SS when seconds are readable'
**1:05**
